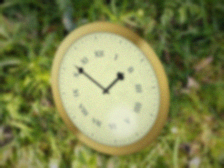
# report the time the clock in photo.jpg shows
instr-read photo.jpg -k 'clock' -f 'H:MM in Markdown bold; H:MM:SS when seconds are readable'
**1:52**
